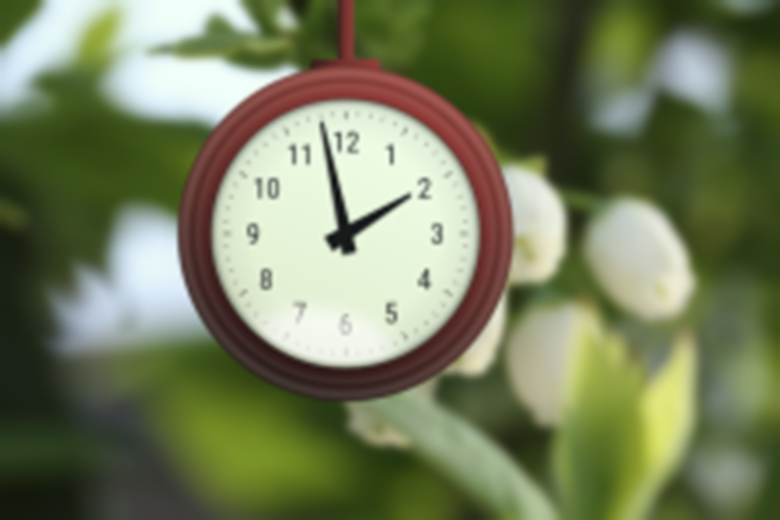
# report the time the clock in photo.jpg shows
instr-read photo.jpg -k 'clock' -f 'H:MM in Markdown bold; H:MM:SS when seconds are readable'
**1:58**
